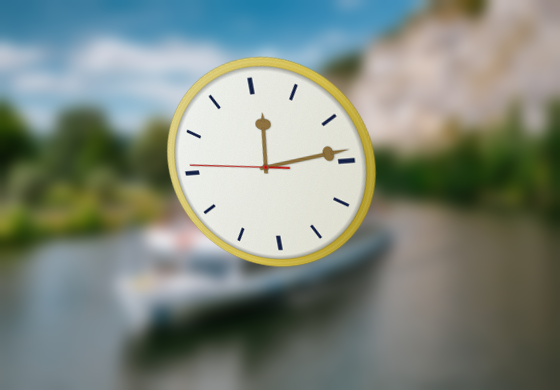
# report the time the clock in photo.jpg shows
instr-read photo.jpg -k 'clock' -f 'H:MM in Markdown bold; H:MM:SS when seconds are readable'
**12:13:46**
